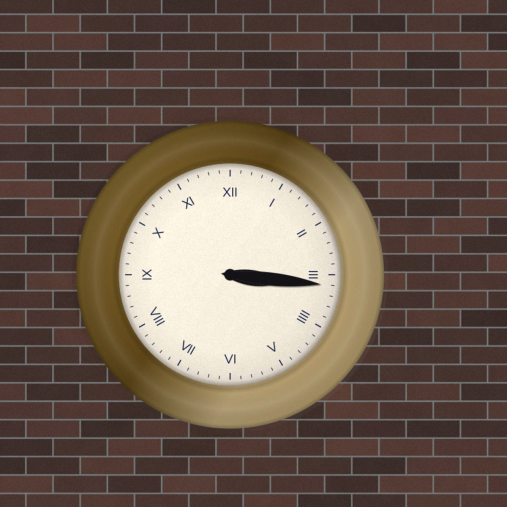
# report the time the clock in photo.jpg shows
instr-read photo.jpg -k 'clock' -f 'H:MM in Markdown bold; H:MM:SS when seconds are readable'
**3:16**
